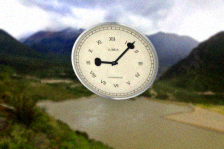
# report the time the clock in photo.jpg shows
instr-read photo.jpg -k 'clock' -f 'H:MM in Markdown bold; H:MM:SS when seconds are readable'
**9:07**
